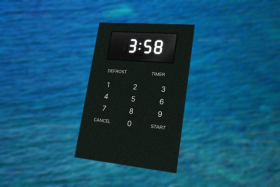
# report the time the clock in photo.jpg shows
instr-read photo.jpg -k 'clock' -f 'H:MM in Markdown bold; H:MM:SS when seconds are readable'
**3:58**
